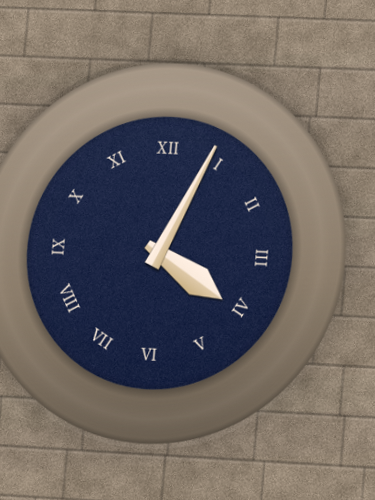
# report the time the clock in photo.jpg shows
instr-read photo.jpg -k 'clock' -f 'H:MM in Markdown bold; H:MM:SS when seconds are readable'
**4:04**
